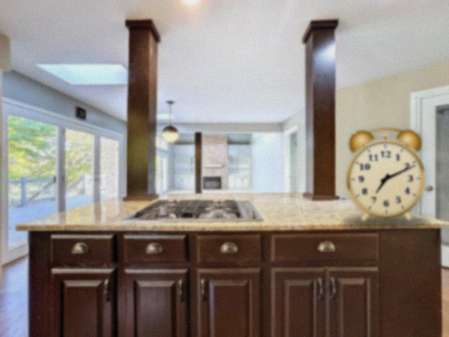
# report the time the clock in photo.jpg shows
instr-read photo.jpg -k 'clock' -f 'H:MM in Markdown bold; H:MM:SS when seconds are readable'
**7:11**
